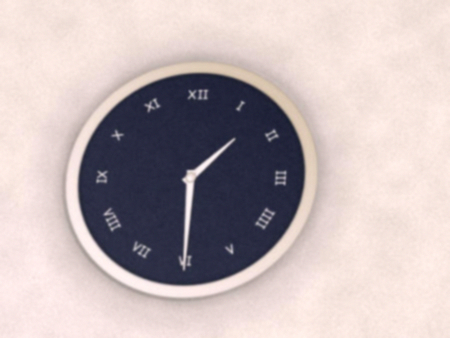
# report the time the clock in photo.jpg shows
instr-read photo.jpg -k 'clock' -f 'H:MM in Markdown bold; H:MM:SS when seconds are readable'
**1:30**
